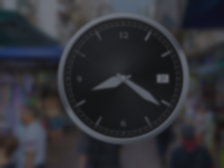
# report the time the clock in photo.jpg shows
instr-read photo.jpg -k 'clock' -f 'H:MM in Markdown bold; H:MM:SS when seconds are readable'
**8:21**
